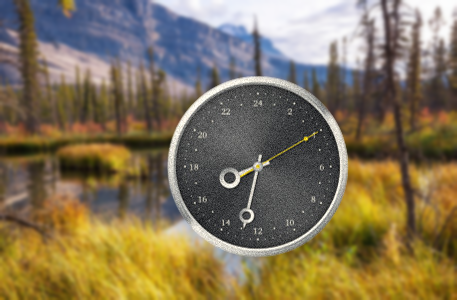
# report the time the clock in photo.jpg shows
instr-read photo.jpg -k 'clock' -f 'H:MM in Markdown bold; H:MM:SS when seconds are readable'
**16:32:10**
